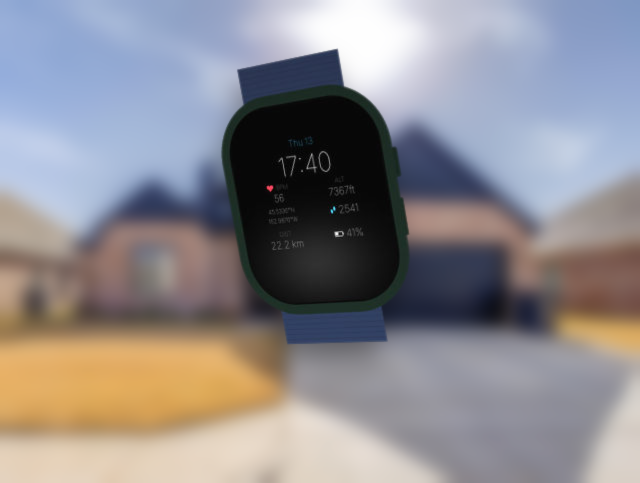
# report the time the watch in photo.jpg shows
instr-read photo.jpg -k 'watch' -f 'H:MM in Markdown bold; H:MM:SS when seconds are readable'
**17:40**
